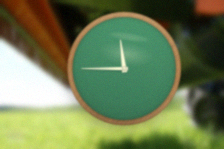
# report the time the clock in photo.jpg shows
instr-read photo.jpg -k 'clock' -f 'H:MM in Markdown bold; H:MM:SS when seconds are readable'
**11:45**
